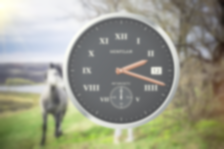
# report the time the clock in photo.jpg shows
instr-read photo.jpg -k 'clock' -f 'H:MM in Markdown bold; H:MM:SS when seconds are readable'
**2:18**
